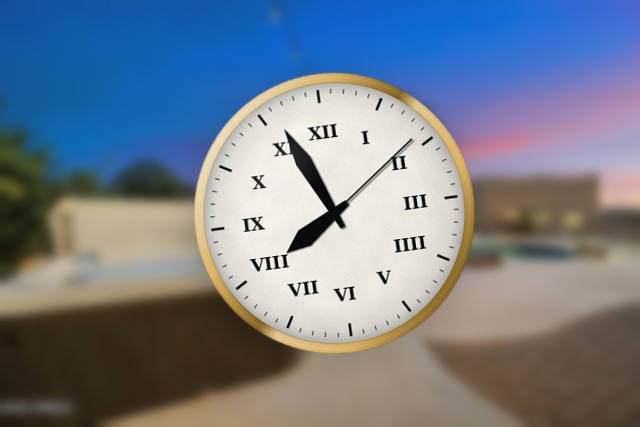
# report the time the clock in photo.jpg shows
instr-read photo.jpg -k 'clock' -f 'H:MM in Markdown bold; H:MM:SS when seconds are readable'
**7:56:09**
